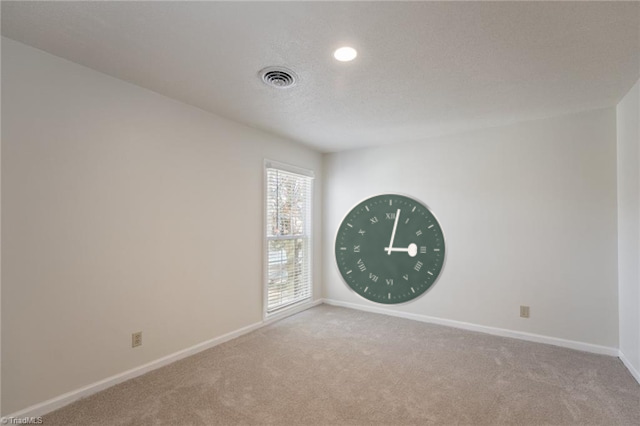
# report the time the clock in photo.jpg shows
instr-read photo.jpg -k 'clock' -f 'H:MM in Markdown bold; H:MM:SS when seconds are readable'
**3:02**
